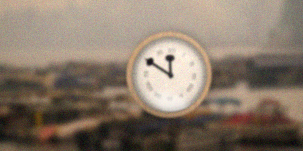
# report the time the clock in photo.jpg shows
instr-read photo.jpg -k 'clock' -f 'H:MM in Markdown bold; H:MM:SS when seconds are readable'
**11:50**
